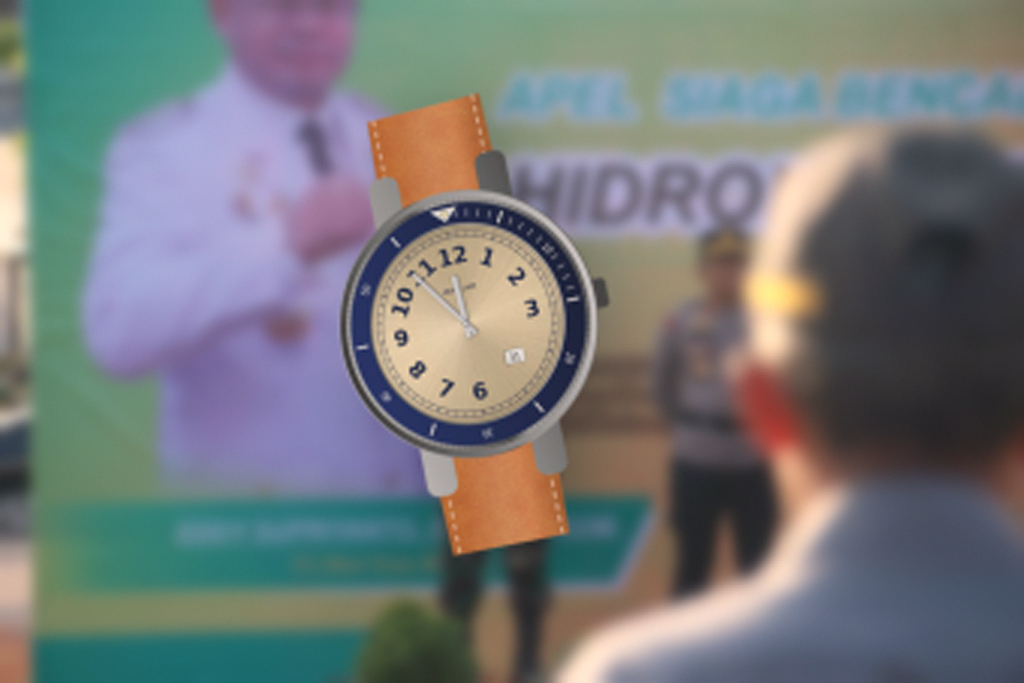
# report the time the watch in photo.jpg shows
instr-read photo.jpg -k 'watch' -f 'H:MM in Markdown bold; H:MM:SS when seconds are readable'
**11:54**
